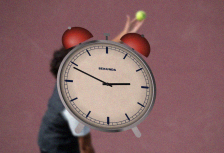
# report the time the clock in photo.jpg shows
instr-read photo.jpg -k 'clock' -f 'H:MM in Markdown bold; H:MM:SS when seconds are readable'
**2:49**
